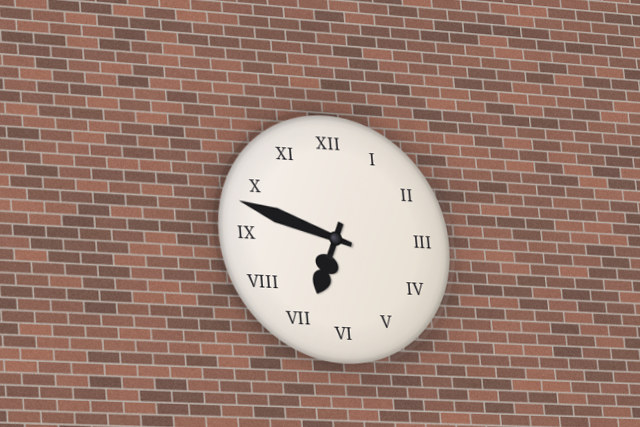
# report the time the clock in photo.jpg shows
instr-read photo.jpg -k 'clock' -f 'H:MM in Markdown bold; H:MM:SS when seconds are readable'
**6:48**
